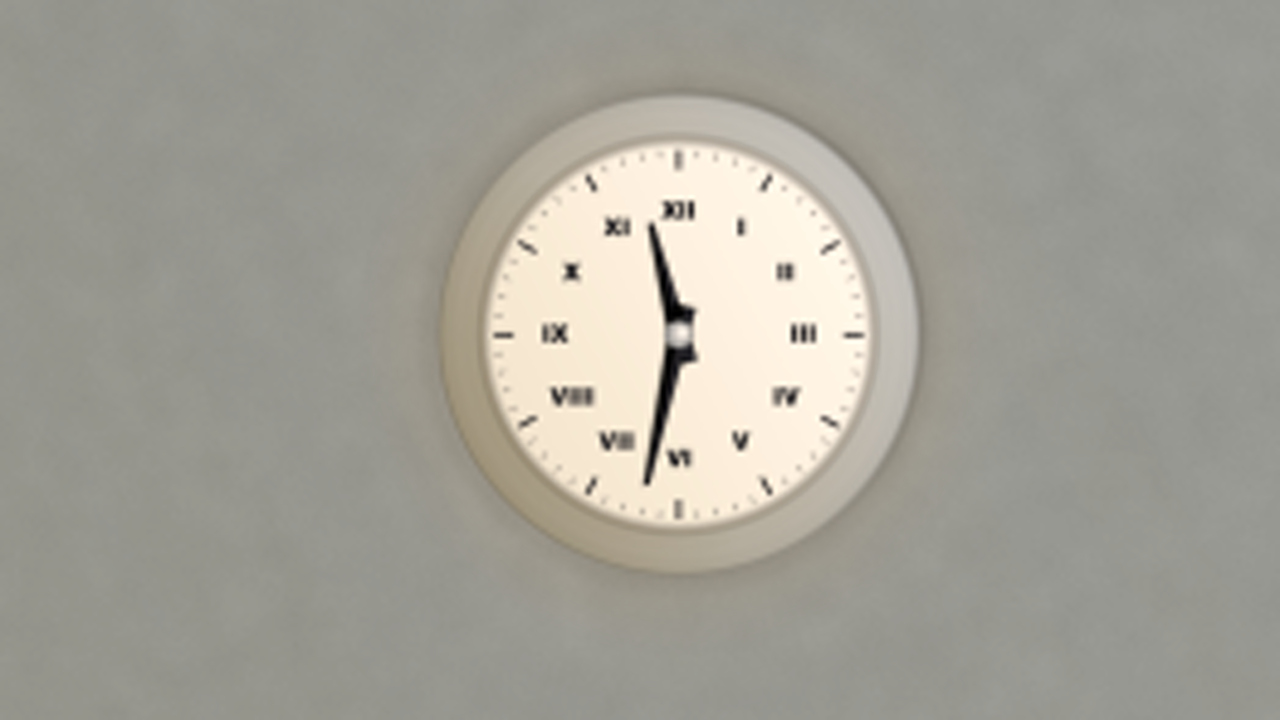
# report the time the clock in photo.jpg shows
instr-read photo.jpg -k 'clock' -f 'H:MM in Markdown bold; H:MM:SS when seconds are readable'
**11:32**
